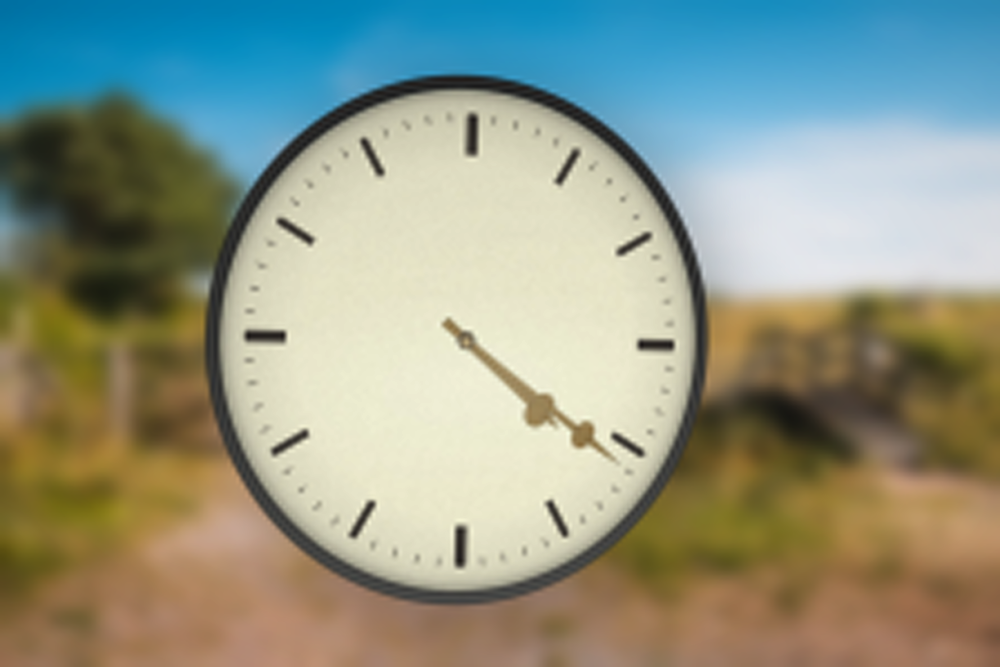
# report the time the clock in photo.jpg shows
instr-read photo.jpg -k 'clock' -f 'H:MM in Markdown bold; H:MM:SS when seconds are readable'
**4:21**
